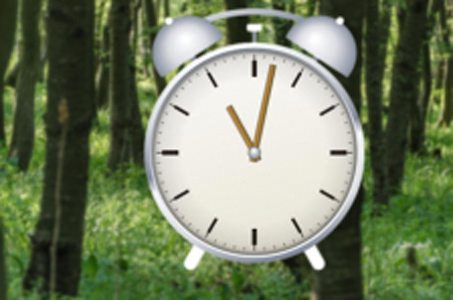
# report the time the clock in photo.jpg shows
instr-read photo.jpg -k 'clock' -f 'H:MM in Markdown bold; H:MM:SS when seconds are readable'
**11:02**
